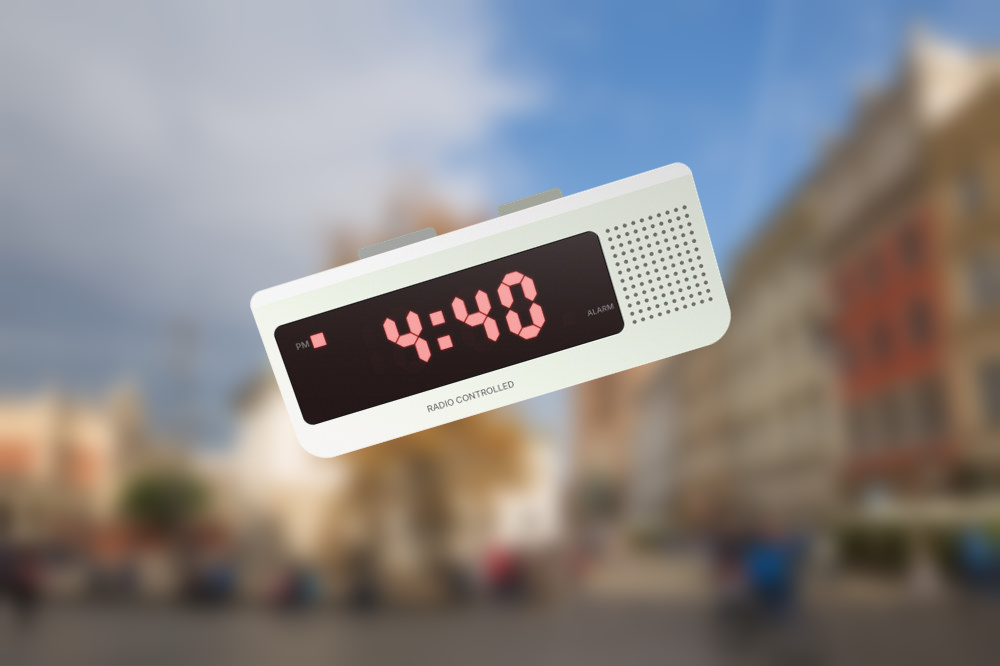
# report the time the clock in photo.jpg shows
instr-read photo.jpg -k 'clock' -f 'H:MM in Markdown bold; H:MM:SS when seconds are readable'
**4:40**
